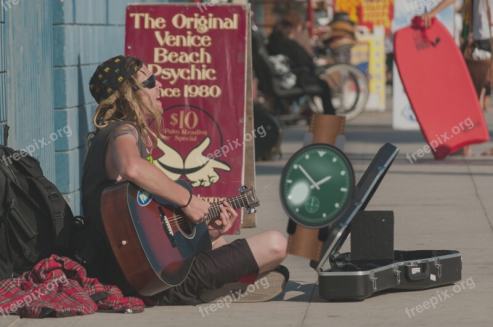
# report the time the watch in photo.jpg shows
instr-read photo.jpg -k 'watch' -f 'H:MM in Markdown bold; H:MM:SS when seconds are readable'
**1:51**
